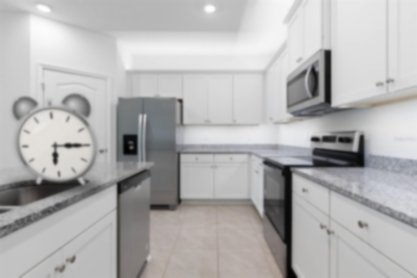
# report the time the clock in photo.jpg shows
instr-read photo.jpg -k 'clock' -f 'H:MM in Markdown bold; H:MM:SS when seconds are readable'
**6:15**
